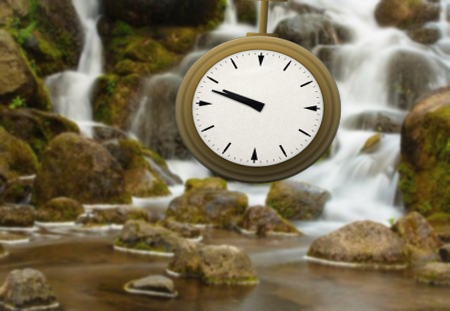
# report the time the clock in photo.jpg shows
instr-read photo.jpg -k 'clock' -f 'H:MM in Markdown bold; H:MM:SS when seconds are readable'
**9:48**
